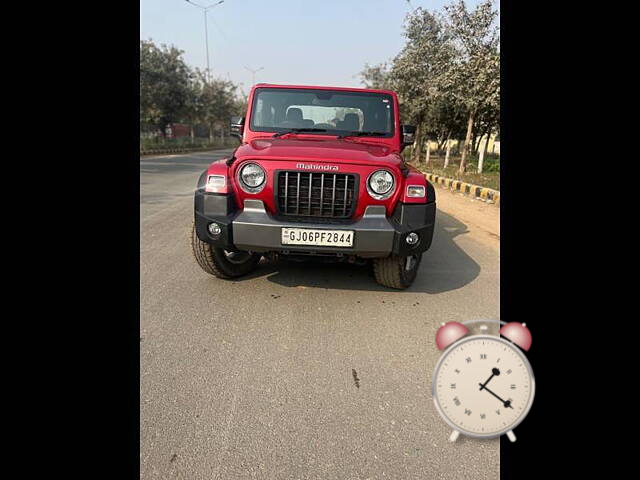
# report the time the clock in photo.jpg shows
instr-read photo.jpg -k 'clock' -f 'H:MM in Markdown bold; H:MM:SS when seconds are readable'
**1:21**
